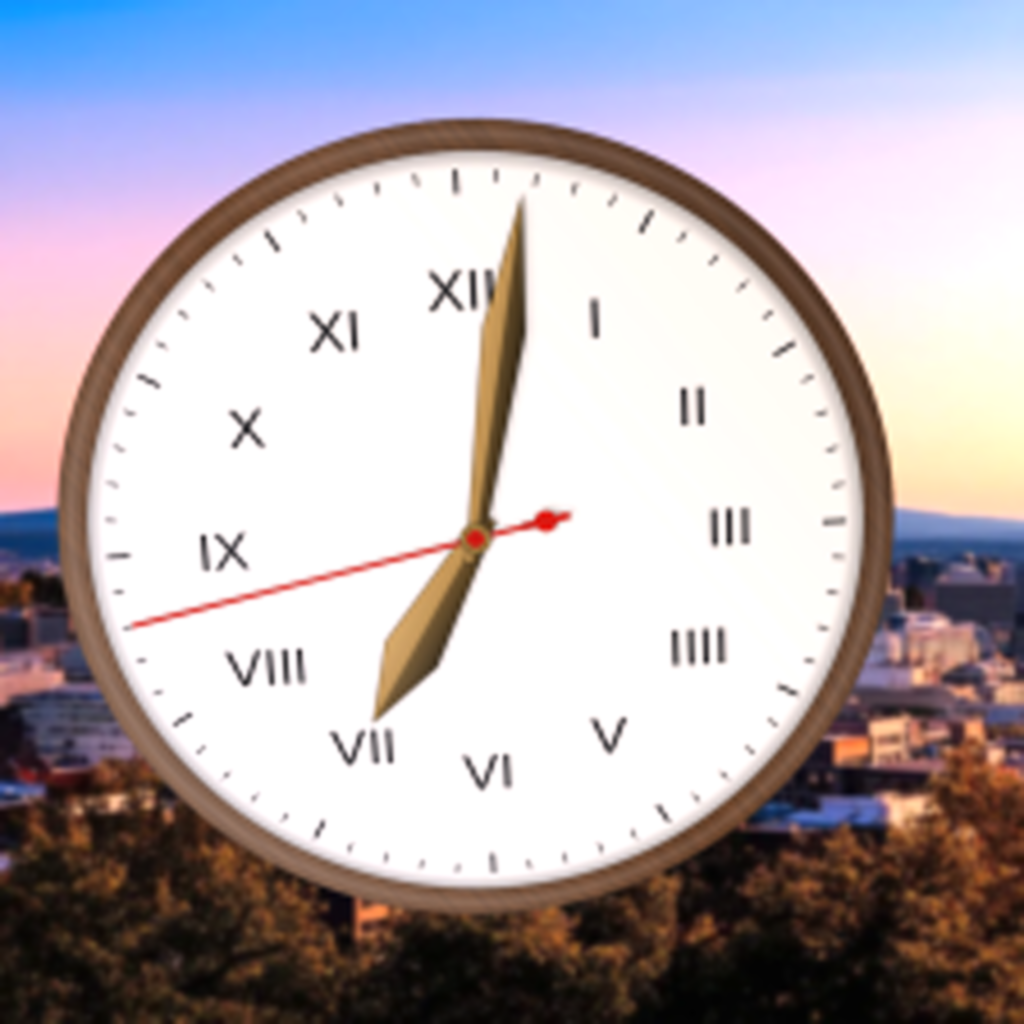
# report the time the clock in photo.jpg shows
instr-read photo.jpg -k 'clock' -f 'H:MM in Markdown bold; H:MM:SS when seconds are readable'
**7:01:43**
